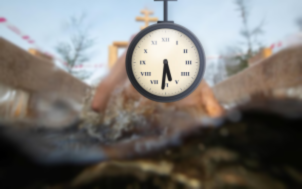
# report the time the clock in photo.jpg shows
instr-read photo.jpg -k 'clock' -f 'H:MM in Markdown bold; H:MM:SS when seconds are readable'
**5:31**
